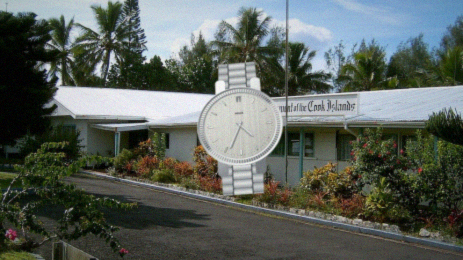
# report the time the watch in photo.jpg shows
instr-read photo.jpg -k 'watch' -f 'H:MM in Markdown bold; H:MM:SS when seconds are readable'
**4:34**
